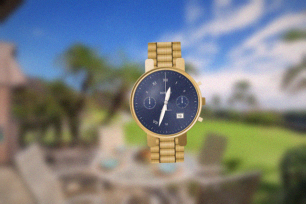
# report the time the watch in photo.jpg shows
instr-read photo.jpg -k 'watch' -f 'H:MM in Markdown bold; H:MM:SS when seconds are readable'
**12:33**
